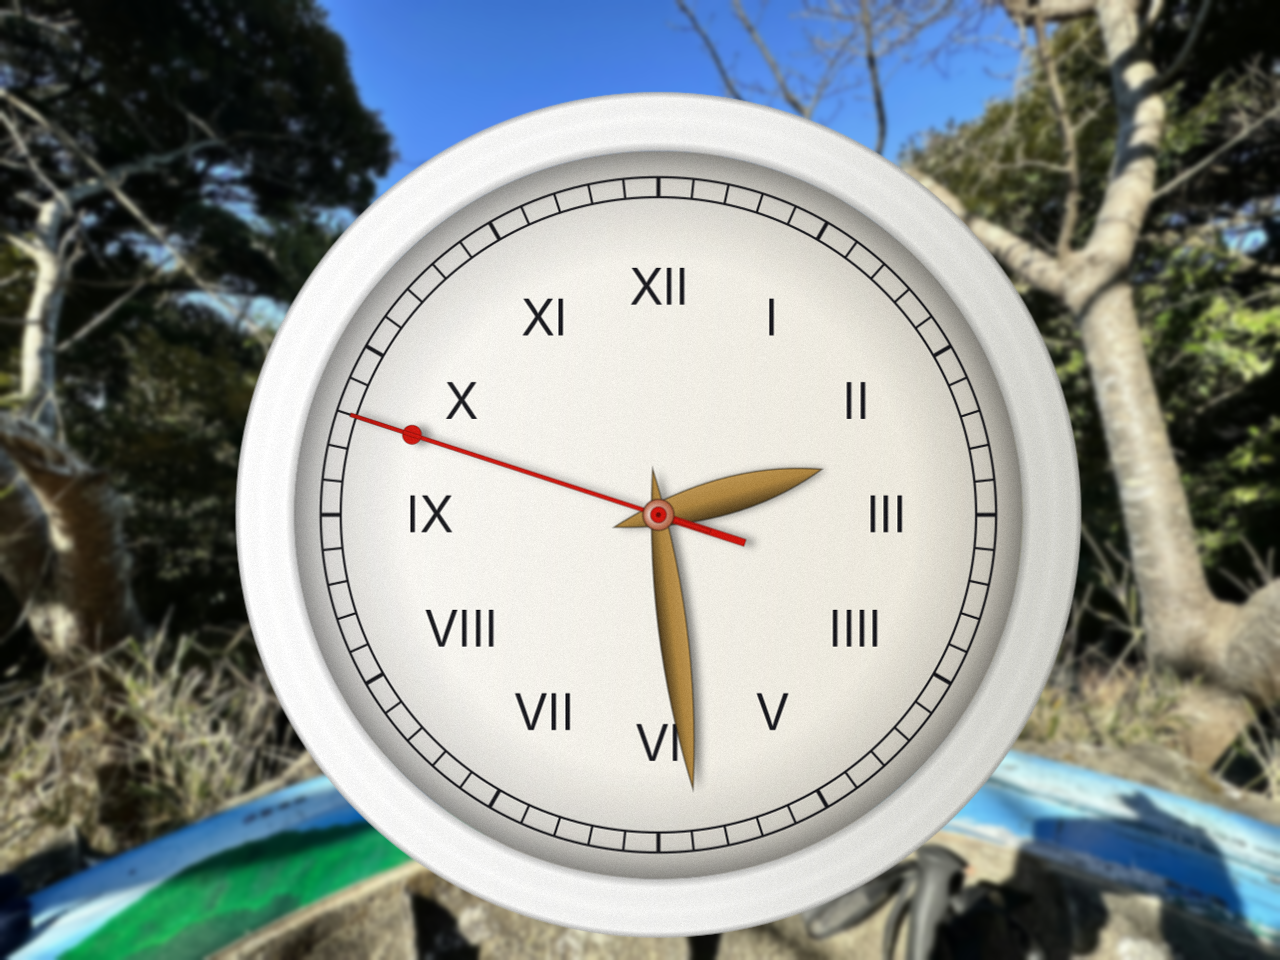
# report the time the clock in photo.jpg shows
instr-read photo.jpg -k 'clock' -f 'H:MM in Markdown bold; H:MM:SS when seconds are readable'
**2:28:48**
